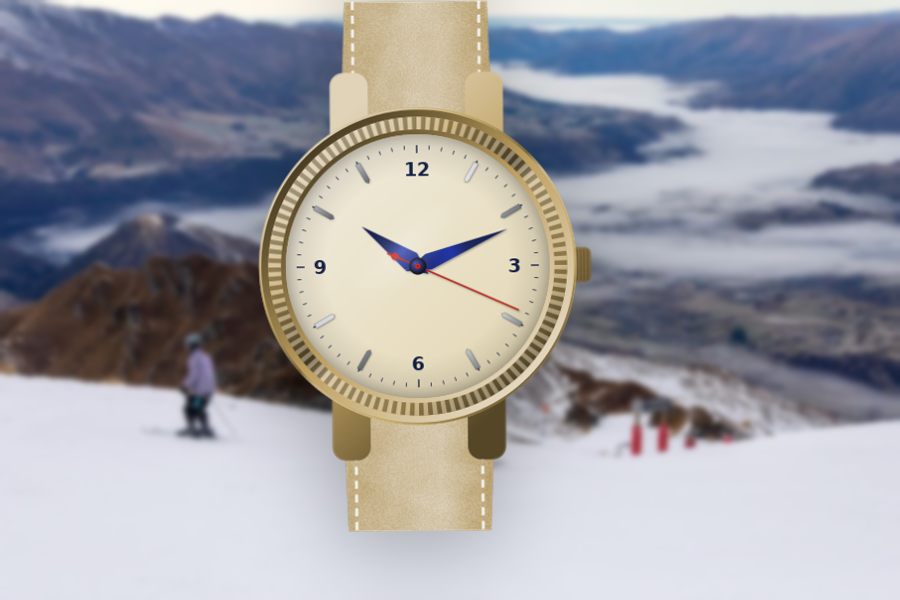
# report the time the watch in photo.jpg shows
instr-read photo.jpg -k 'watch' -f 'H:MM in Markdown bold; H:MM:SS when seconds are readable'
**10:11:19**
